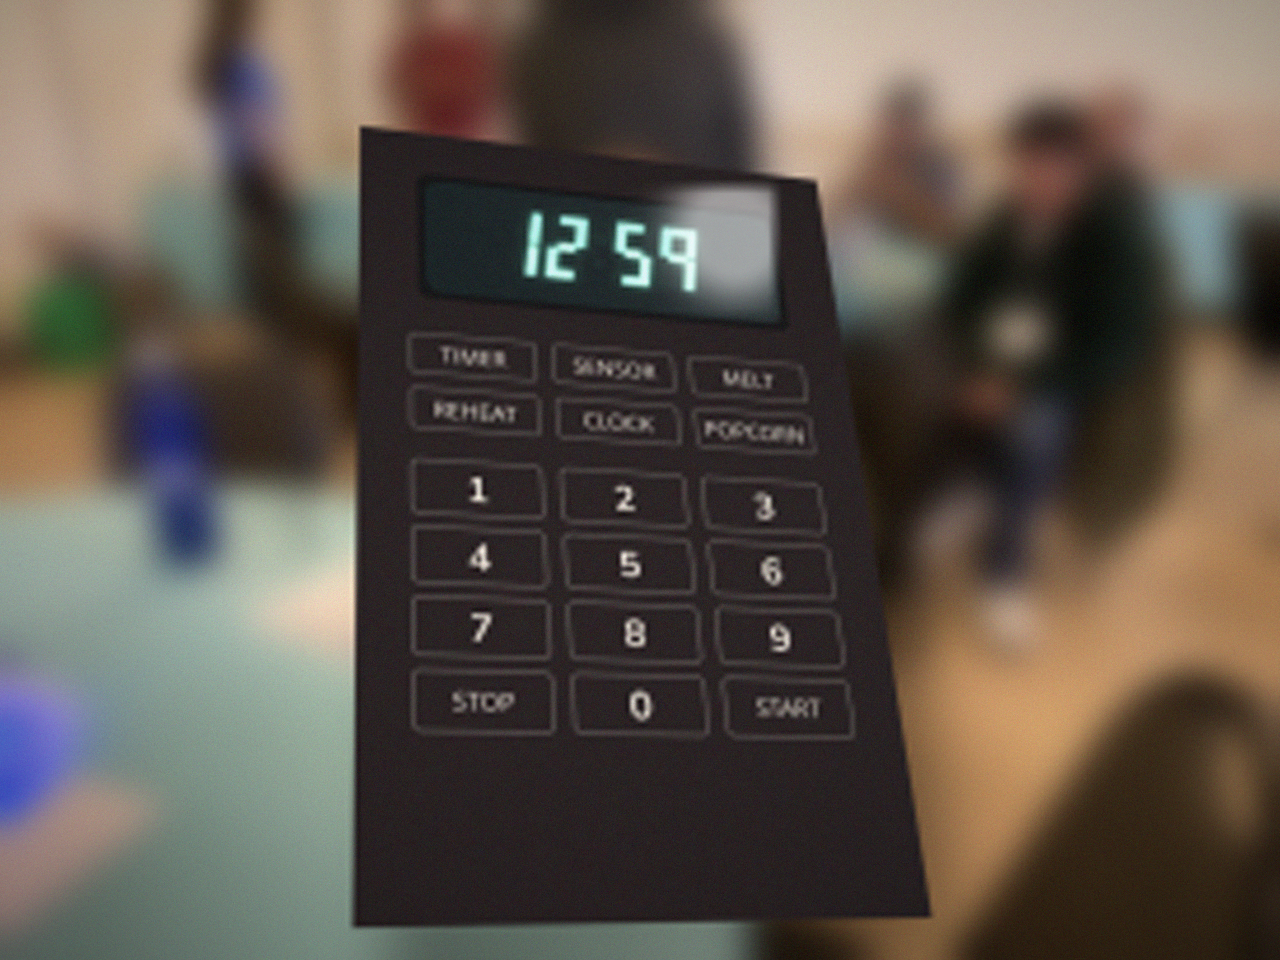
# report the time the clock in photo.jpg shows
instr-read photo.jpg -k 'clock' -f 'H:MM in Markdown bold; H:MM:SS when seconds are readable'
**12:59**
